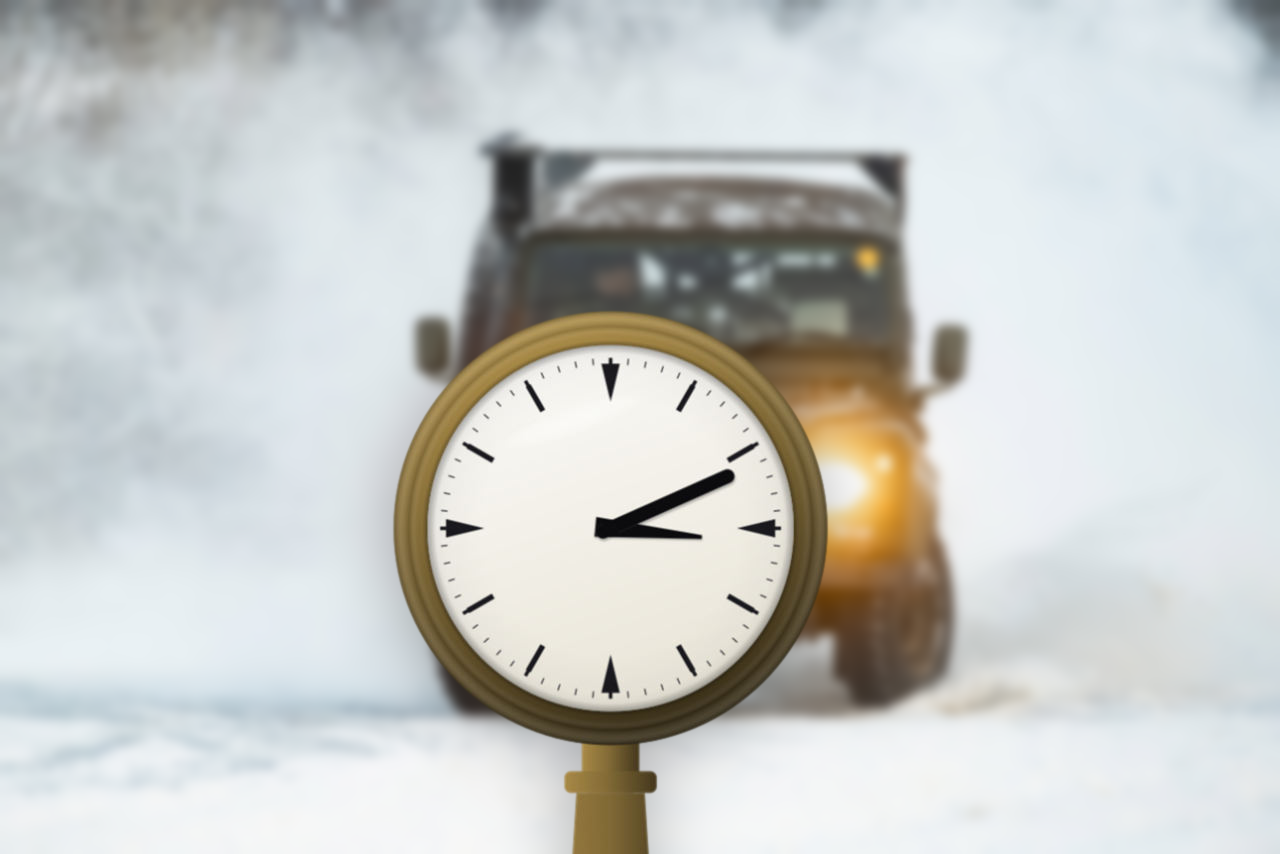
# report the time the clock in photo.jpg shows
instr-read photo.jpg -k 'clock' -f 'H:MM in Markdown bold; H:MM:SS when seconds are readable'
**3:11**
